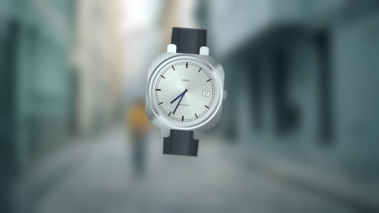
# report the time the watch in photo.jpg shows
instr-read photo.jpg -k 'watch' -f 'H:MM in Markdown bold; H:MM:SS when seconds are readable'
**7:34**
